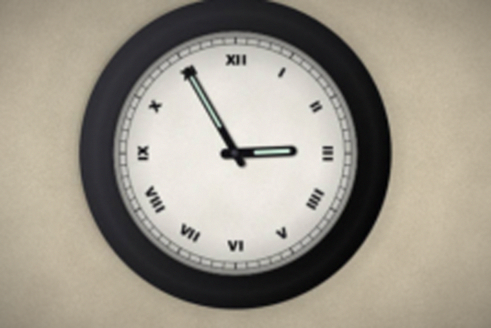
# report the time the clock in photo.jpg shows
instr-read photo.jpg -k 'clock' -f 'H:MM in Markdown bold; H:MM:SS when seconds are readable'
**2:55**
